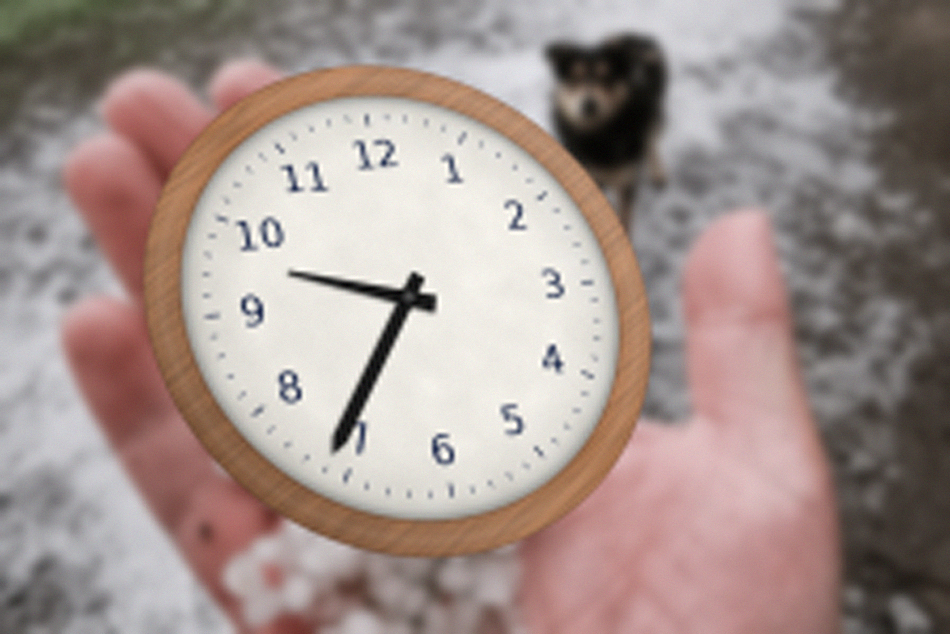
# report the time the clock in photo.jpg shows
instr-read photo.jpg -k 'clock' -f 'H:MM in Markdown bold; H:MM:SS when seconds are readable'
**9:36**
